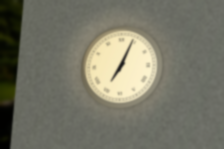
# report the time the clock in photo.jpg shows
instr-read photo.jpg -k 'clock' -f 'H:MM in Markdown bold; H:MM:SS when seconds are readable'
**7:04**
